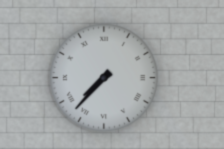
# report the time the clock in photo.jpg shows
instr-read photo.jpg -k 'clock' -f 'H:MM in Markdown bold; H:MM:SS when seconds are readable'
**7:37**
